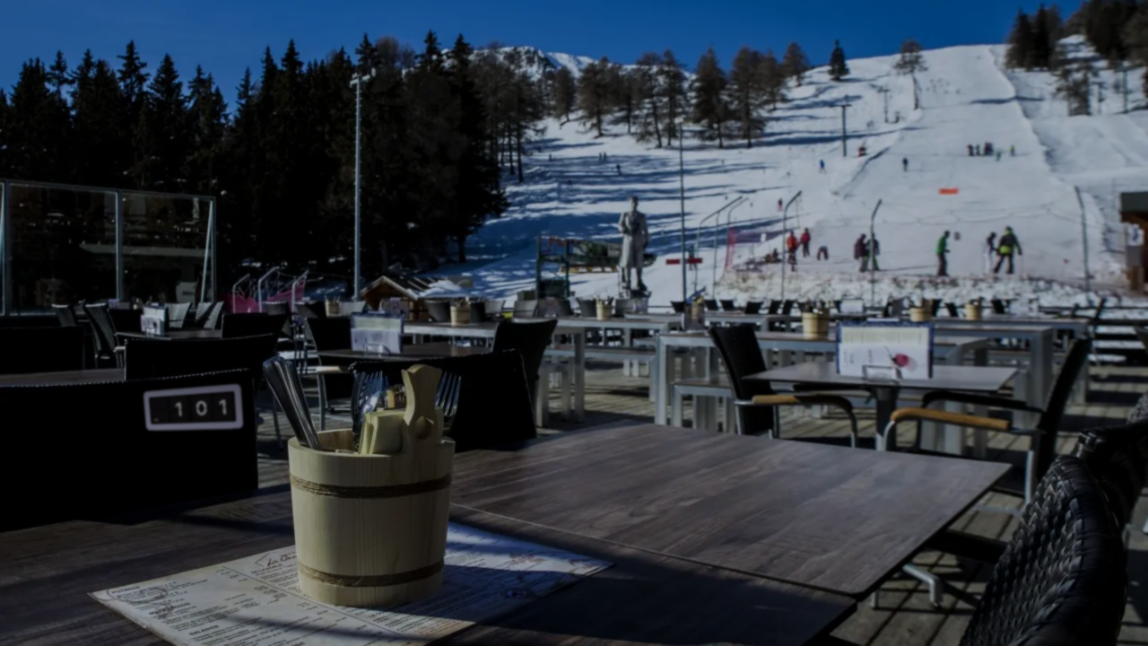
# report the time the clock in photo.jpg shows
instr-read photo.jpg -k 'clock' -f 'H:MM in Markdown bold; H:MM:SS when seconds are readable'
**1:01**
